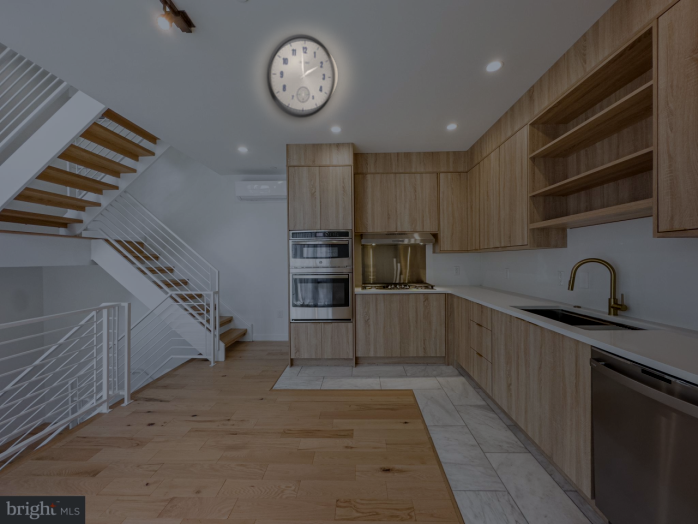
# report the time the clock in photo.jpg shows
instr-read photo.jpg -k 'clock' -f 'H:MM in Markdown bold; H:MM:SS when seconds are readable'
**1:59**
